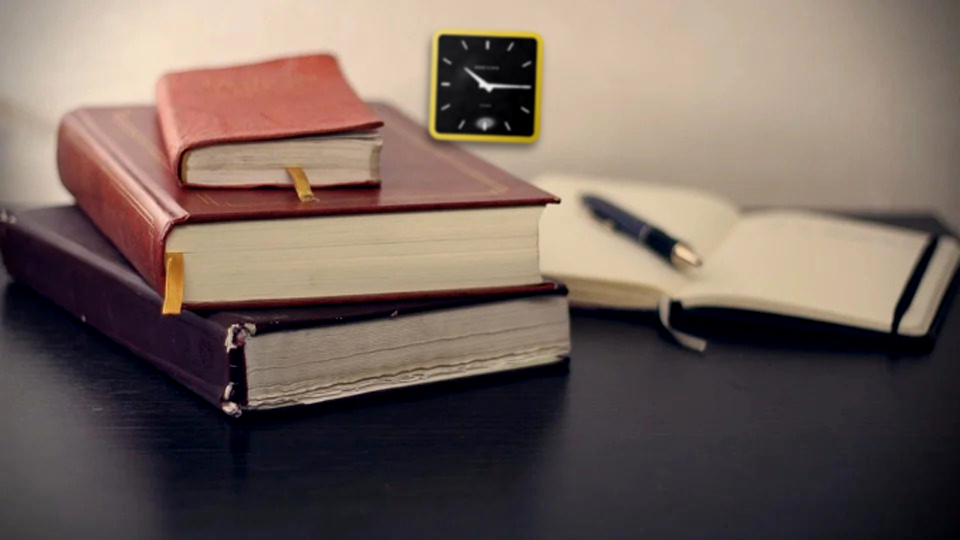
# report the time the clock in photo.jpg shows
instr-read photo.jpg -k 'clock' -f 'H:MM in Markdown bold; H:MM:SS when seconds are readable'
**10:15**
